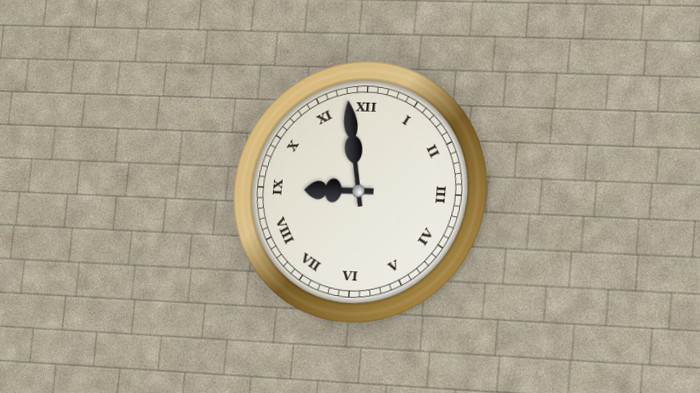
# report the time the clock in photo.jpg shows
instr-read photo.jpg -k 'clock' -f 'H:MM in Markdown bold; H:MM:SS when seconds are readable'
**8:58**
